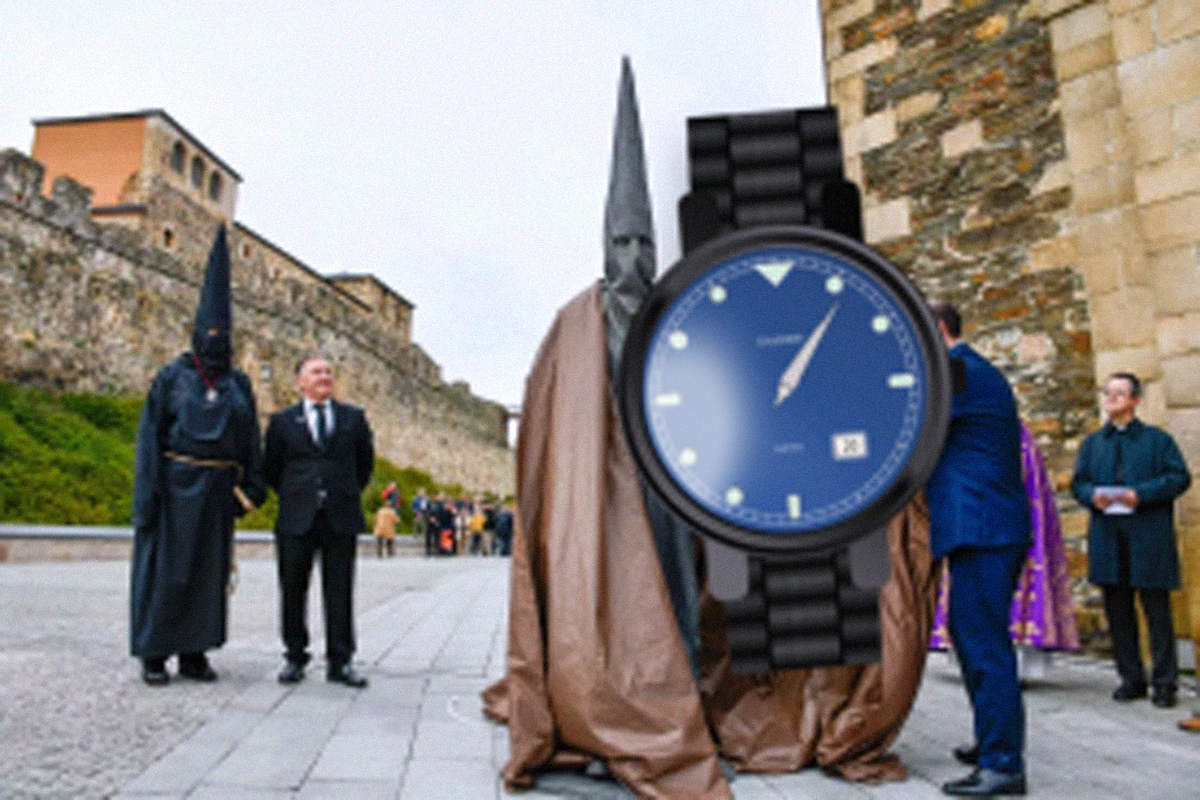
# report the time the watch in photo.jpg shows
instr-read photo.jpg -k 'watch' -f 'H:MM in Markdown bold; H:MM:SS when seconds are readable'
**1:06**
